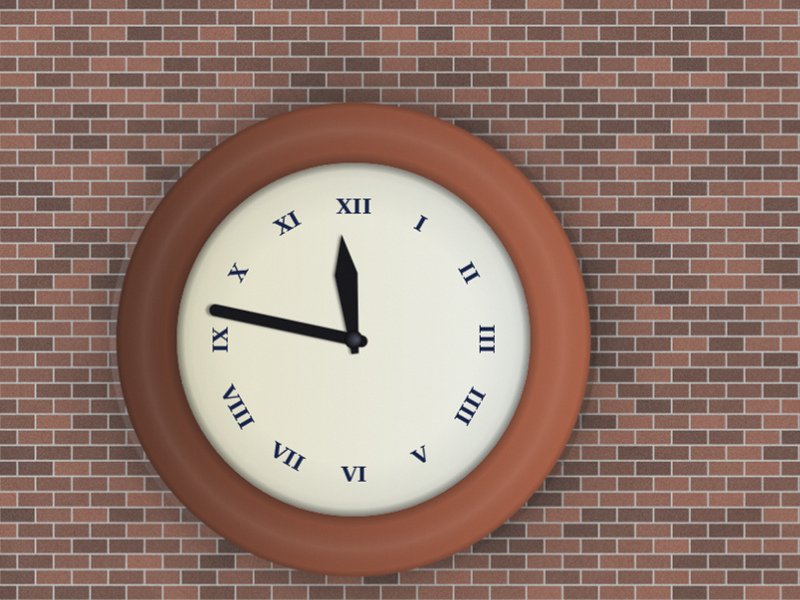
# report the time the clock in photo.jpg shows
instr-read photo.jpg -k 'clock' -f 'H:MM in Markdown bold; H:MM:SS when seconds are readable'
**11:47**
